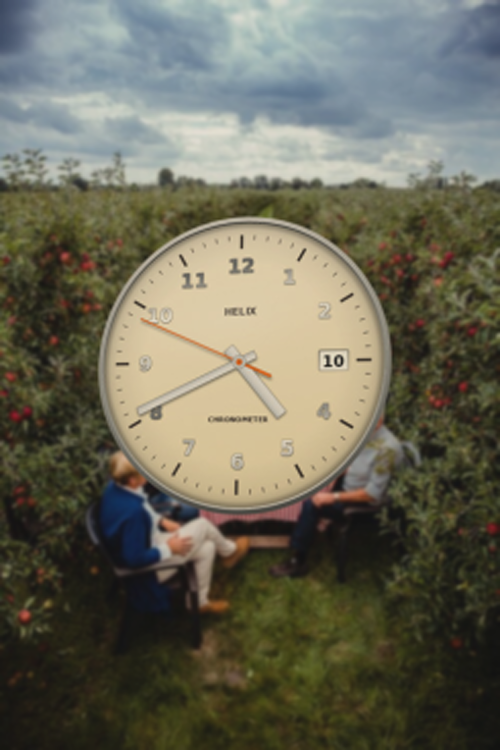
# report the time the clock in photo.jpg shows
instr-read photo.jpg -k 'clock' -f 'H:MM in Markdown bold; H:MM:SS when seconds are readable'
**4:40:49**
